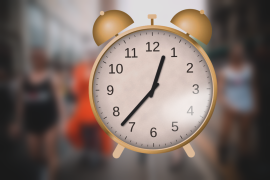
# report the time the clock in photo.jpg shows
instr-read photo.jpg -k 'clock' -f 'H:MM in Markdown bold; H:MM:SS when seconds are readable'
**12:37**
